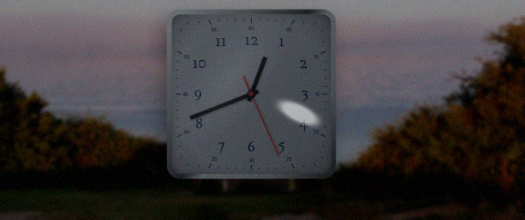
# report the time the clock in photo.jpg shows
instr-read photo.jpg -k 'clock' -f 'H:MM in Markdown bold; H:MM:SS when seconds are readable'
**12:41:26**
